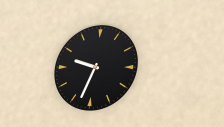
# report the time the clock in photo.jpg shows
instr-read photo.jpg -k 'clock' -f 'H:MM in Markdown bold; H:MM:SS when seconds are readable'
**9:33**
